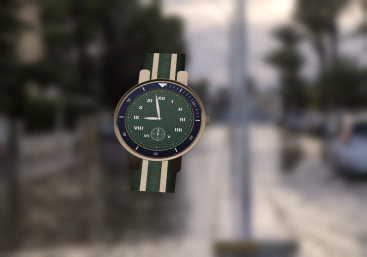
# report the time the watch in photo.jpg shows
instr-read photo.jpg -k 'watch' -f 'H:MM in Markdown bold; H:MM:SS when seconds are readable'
**8:58**
